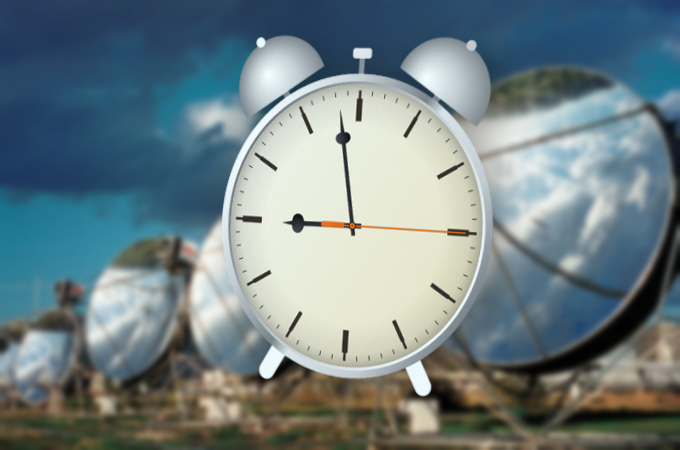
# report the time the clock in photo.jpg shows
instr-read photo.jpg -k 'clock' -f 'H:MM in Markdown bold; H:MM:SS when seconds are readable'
**8:58:15**
